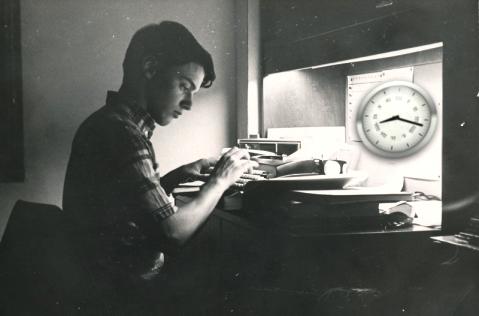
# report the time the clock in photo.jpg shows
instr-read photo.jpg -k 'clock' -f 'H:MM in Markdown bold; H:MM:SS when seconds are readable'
**8:17**
